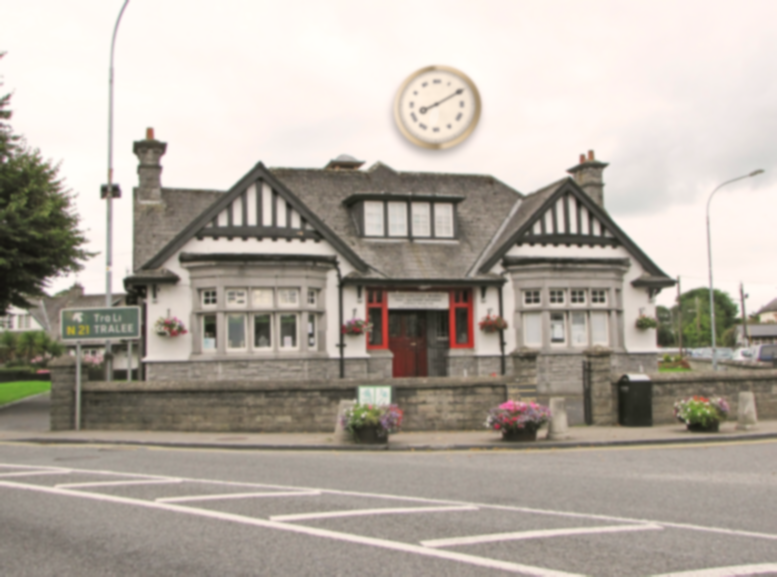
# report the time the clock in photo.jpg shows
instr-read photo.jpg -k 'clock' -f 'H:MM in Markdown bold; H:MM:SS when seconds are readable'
**8:10**
